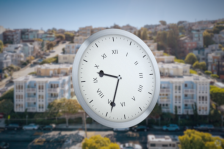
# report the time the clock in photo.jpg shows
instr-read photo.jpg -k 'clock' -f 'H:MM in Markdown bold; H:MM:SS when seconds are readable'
**9:34**
